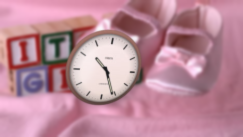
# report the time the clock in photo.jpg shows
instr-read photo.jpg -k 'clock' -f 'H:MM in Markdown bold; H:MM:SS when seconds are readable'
**10:26**
